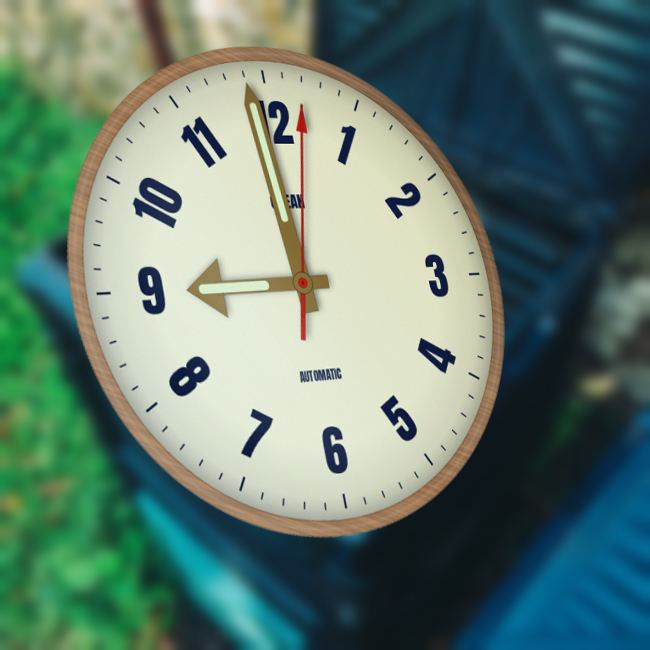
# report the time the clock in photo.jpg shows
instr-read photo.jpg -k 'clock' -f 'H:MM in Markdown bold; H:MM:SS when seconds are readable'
**8:59:02**
